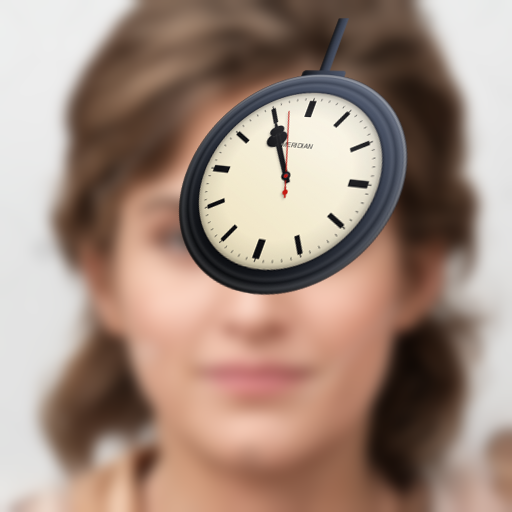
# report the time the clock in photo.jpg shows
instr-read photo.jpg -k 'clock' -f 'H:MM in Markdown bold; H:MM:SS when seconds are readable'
**10:54:57**
